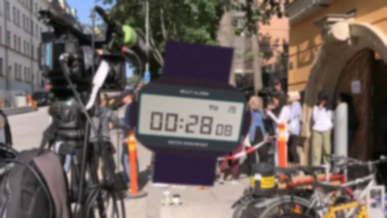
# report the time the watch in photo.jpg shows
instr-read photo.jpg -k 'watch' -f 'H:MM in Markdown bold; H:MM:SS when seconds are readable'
**0:28:08**
